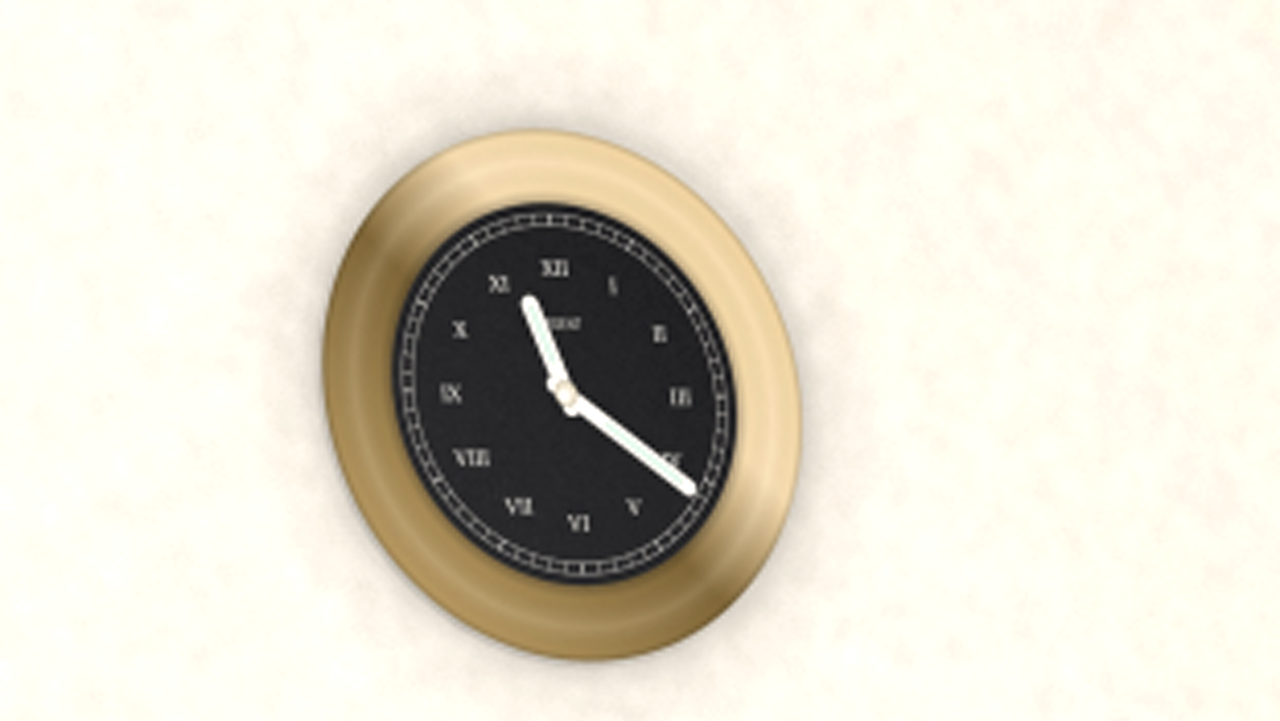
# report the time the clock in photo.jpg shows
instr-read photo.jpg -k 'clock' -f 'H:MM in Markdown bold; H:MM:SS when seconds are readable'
**11:21**
